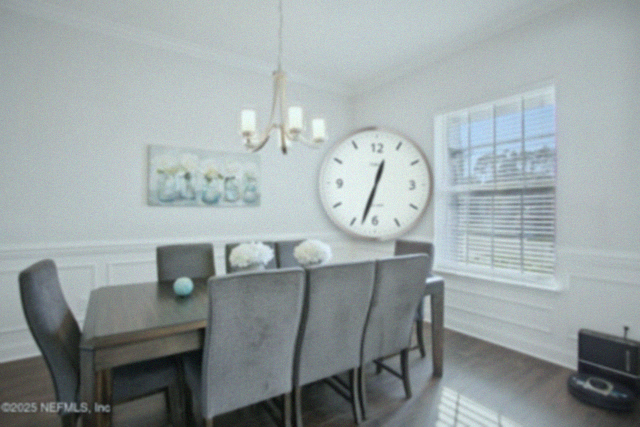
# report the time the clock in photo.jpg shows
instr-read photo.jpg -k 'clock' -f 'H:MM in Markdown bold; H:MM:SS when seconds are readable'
**12:33**
